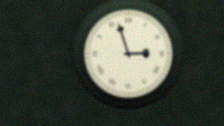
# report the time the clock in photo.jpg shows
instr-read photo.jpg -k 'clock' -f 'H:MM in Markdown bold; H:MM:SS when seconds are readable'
**2:57**
